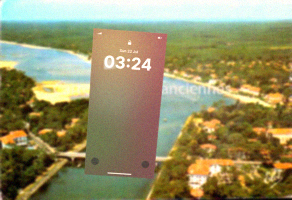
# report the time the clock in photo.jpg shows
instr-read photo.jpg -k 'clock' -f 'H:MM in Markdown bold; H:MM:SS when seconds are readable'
**3:24**
